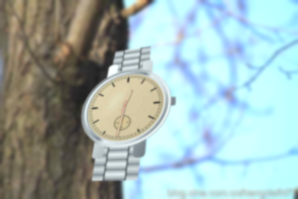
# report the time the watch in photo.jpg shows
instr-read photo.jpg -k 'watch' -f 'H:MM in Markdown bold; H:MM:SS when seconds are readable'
**12:31**
